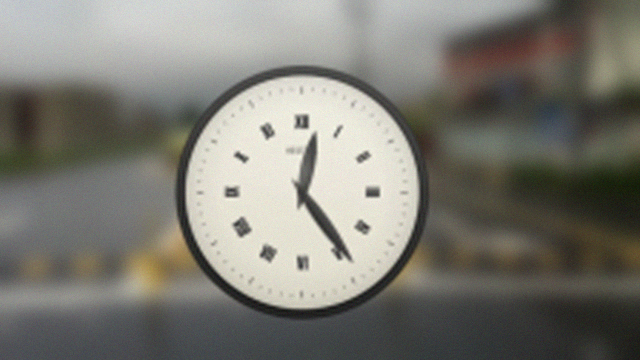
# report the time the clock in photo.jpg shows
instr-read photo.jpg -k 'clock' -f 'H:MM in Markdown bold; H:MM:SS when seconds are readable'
**12:24**
